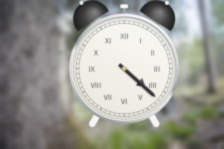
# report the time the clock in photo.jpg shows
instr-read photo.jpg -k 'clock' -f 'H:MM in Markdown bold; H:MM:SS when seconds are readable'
**4:22**
